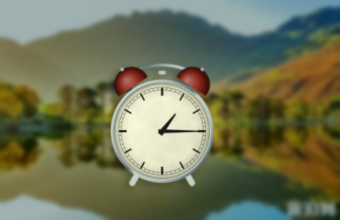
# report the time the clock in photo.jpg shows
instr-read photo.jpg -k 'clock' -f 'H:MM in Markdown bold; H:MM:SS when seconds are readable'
**1:15**
